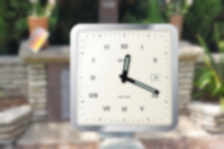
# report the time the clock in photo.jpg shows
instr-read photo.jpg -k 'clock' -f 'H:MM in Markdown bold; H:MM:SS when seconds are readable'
**12:19**
